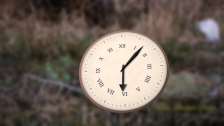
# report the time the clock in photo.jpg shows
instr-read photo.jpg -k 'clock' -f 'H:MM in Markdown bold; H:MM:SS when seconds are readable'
**6:07**
